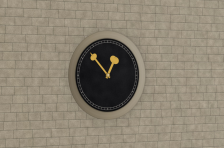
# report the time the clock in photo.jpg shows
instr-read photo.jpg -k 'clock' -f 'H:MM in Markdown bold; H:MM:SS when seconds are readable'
**12:53**
